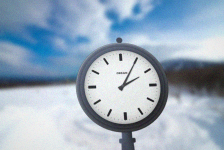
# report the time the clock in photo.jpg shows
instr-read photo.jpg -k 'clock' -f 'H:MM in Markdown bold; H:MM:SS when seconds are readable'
**2:05**
